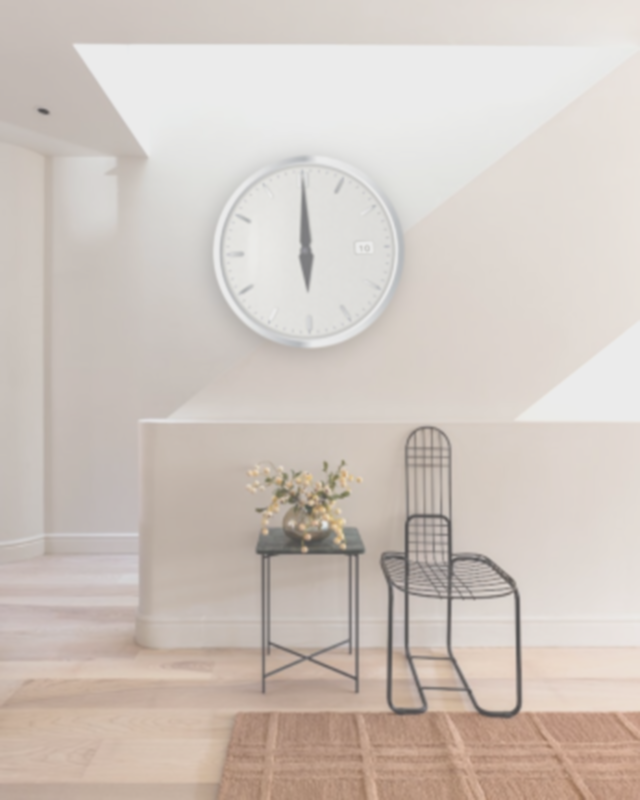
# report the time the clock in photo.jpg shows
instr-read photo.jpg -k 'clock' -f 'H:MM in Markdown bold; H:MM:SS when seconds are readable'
**6:00**
